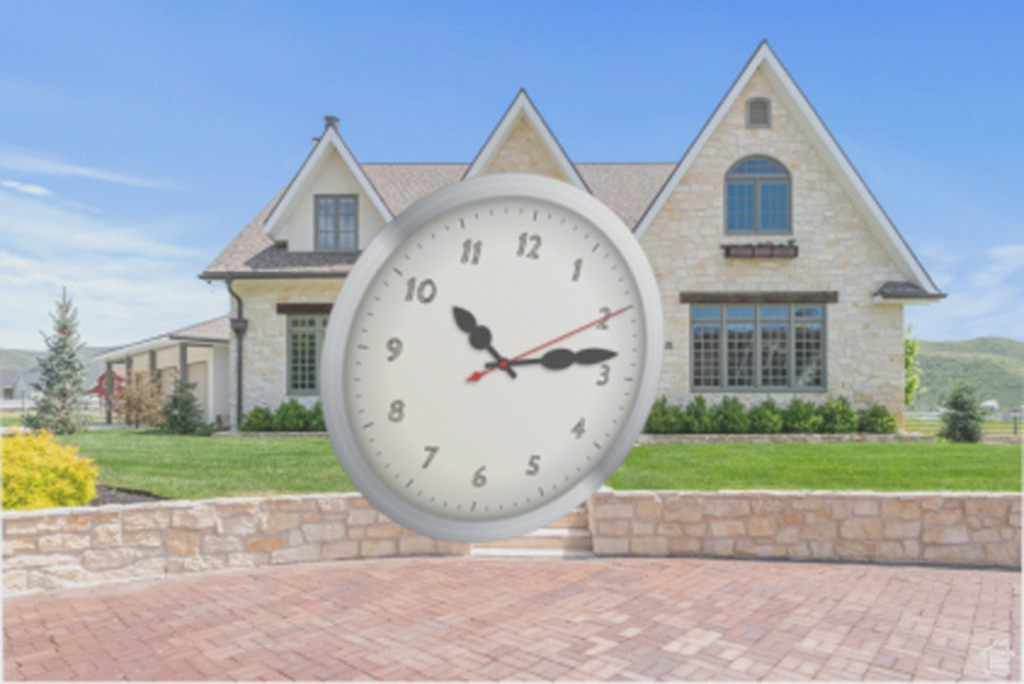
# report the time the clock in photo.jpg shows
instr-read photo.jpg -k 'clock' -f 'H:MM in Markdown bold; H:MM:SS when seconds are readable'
**10:13:10**
